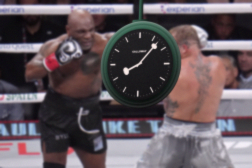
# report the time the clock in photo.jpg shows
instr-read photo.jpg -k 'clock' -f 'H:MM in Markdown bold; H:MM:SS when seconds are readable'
**8:07**
